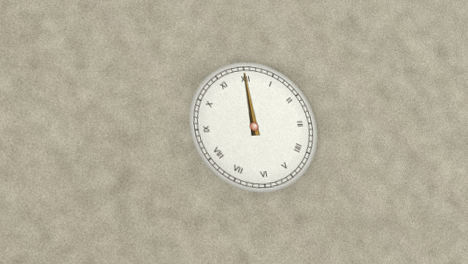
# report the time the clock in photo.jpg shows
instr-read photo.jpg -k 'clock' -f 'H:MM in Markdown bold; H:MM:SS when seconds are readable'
**12:00**
